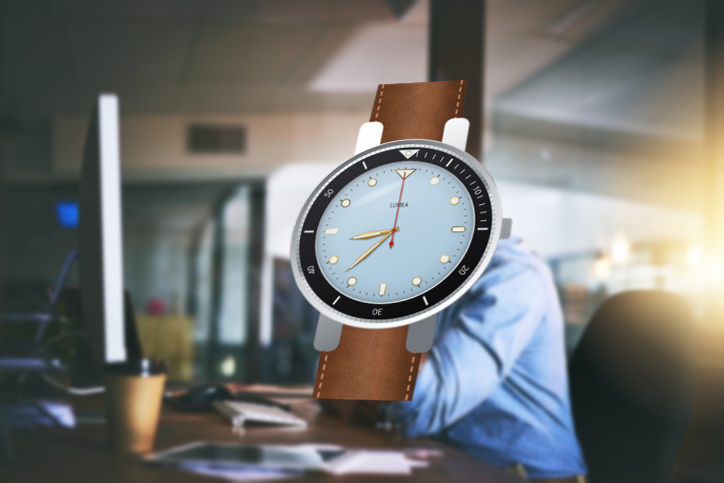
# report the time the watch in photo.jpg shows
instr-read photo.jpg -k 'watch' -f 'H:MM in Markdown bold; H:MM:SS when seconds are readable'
**8:37:00**
